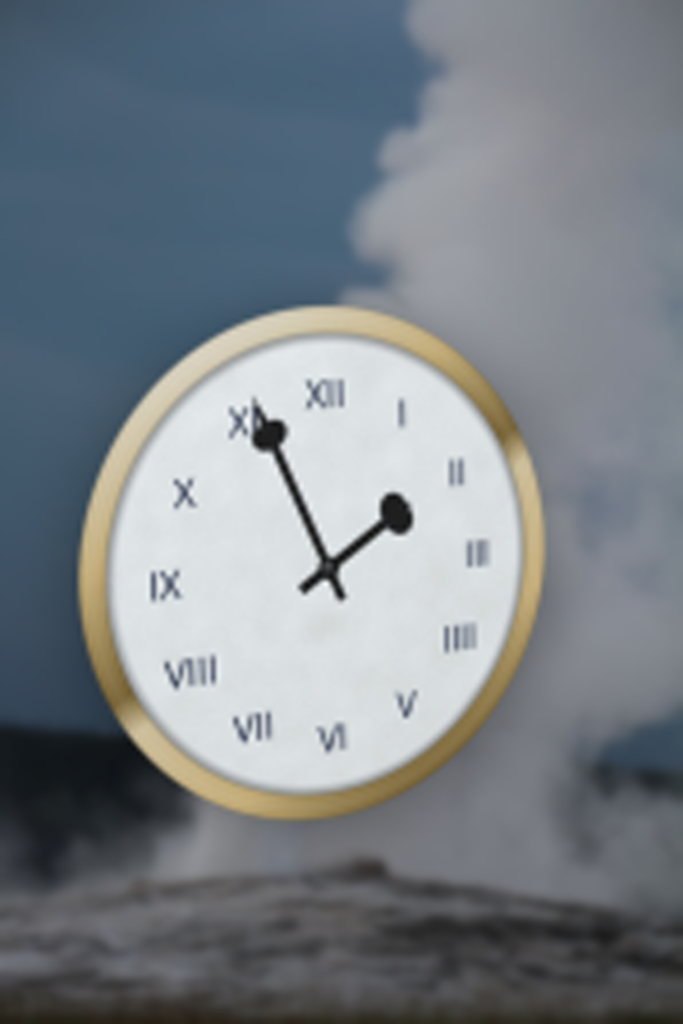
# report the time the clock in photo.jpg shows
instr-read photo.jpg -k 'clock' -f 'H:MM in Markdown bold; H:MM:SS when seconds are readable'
**1:56**
